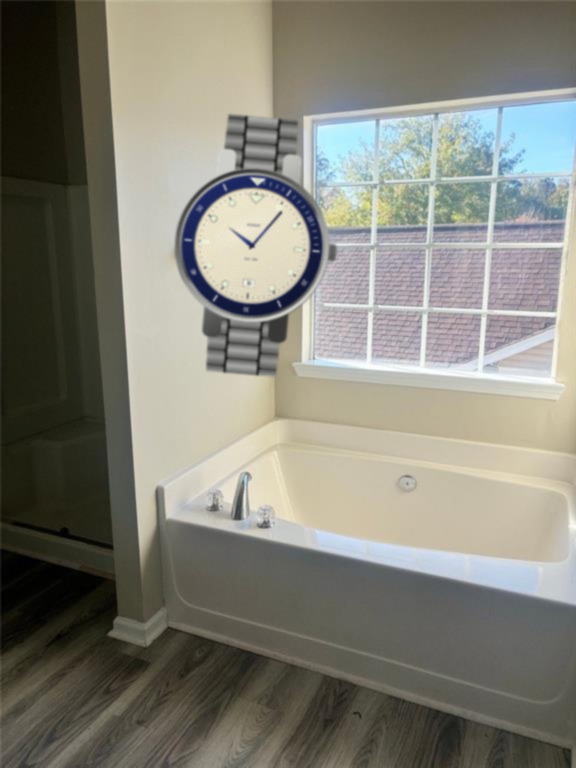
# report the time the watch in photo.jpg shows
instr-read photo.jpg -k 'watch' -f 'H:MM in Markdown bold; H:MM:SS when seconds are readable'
**10:06**
